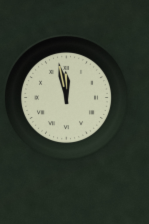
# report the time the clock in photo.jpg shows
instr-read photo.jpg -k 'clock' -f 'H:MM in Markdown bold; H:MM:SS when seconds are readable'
**11:58**
